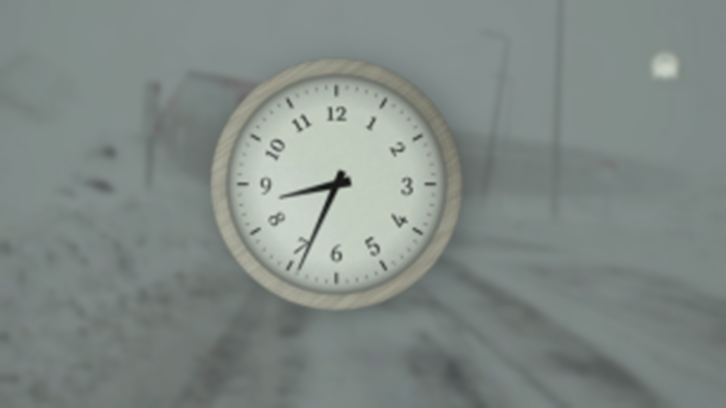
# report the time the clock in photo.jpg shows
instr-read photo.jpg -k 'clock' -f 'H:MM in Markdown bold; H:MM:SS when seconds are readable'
**8:34**
